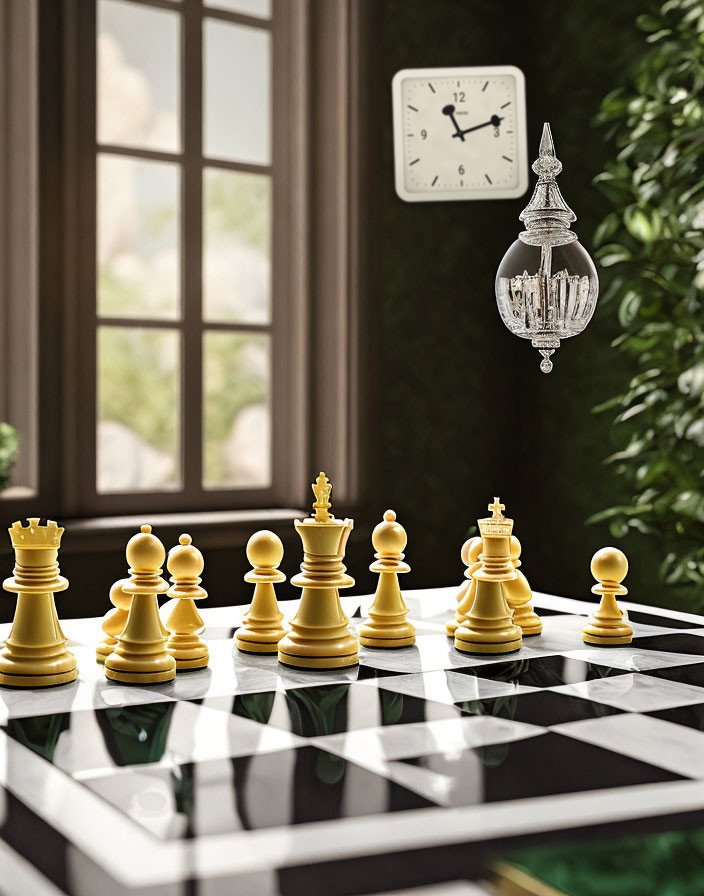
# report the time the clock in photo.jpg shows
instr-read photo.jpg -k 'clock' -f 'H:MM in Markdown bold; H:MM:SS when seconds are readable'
**11:12**
